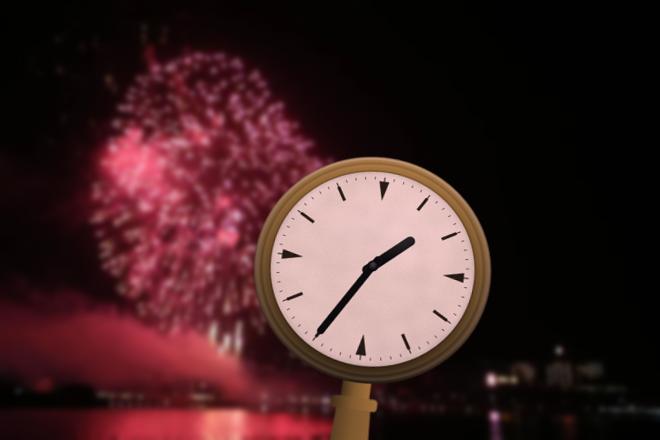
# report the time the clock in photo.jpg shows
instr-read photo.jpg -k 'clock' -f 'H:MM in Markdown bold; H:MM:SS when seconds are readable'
**1:35**
